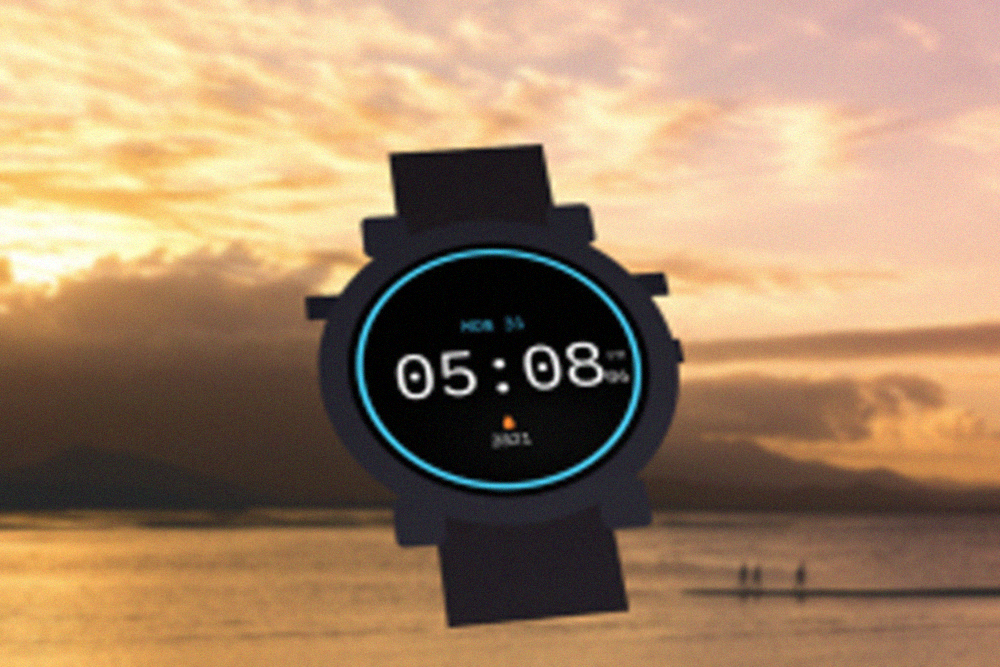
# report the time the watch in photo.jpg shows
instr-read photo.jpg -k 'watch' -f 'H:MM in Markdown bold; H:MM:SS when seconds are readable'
**5:08**
